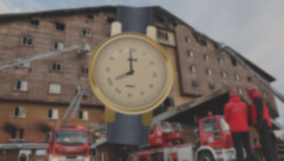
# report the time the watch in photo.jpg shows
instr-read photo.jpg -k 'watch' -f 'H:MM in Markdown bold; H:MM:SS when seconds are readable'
**7:59**
